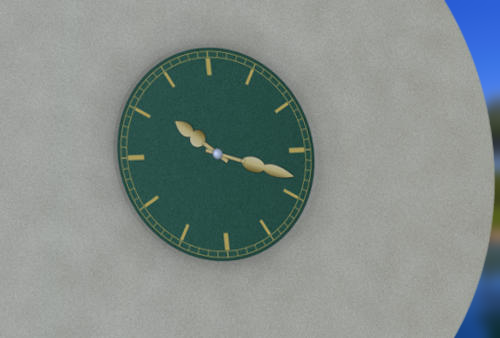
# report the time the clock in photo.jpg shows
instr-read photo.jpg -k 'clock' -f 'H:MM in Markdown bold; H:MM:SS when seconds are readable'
**10:18**
